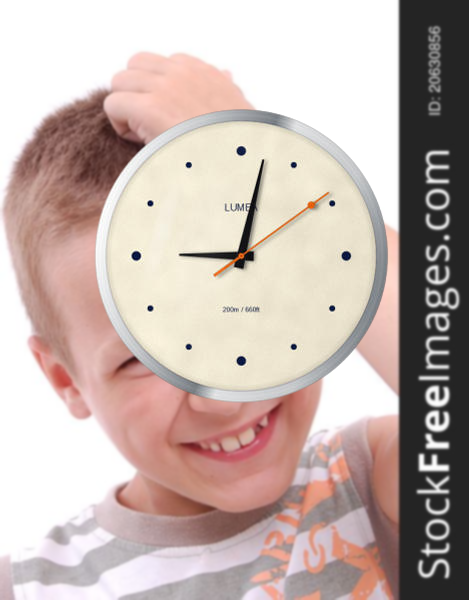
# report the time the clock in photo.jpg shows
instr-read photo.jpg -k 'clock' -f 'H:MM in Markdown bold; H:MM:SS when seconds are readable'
**9:02:09**
